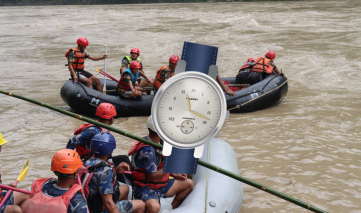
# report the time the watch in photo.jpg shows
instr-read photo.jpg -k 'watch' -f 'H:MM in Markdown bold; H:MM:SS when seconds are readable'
**11:18**
